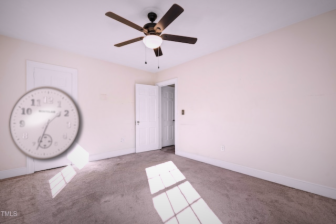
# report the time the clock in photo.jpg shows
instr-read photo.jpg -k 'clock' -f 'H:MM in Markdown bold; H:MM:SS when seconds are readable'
**1:33**
